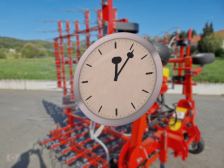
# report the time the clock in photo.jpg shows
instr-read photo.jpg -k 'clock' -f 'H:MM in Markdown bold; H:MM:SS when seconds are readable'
**12:06**
